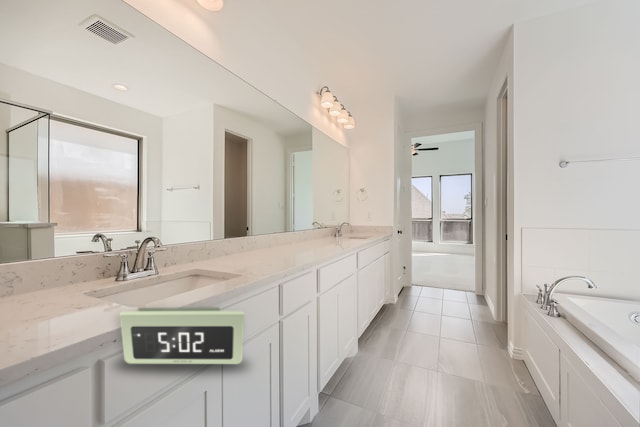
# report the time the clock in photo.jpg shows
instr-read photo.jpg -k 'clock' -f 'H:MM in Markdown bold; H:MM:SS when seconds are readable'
**5:02**
